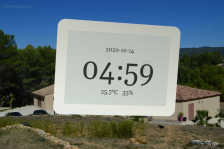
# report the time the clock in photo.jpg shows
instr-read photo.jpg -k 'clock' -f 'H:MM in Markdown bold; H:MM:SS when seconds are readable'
**4:59**
